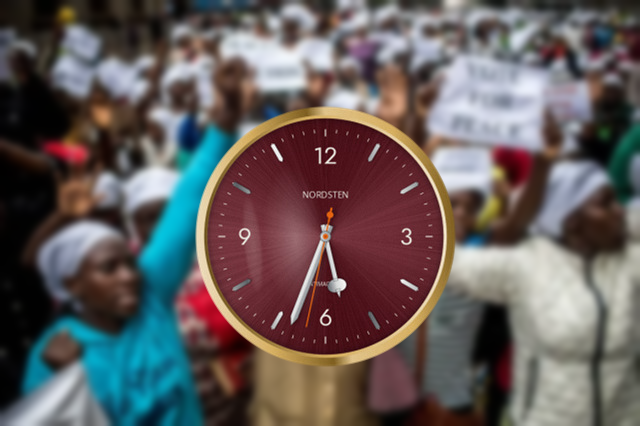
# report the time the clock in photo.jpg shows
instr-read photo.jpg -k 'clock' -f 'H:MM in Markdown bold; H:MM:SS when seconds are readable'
**5:33:32**
